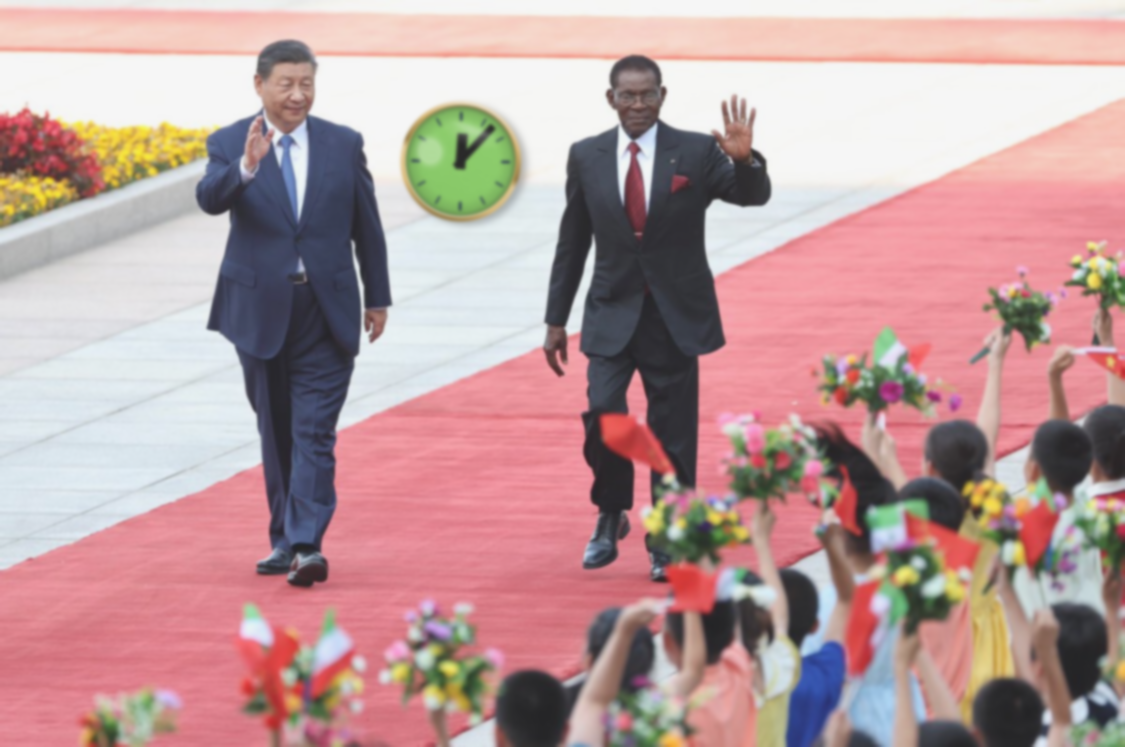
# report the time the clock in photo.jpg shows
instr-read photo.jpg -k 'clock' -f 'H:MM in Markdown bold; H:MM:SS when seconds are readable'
**12:07**
